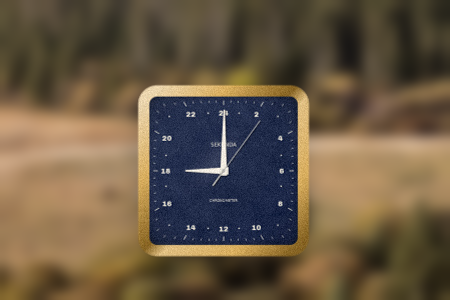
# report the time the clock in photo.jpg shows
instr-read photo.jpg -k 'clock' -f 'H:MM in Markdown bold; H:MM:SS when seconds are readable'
**18:00:06**
